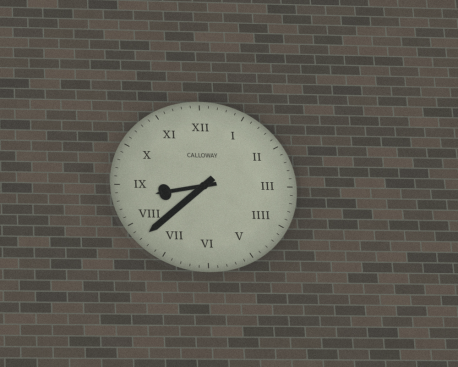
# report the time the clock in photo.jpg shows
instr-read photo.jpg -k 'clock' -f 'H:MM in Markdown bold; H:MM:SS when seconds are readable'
**8:38**
